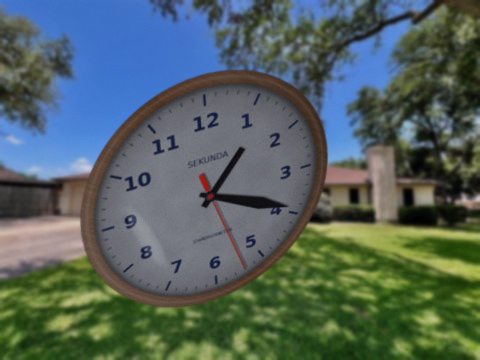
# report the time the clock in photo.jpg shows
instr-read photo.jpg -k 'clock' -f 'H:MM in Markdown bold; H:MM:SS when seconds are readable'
**1:19:27**
